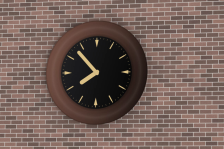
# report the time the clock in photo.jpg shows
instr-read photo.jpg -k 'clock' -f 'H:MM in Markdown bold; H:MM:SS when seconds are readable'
**7:53**
